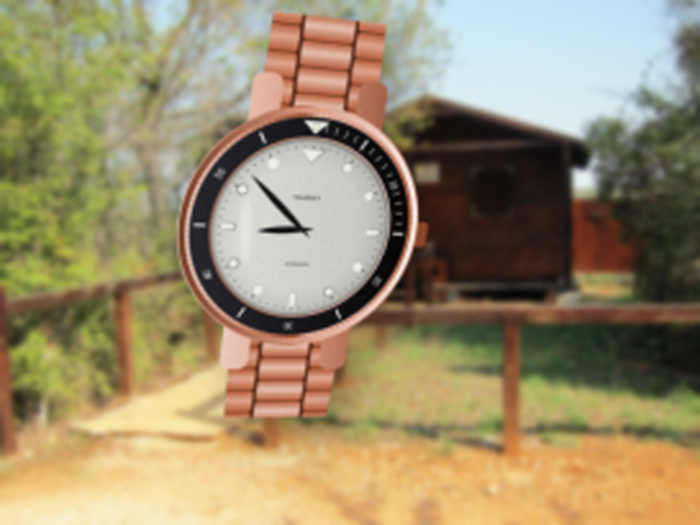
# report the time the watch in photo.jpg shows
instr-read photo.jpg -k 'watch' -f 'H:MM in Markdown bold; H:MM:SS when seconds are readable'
**8:52**
